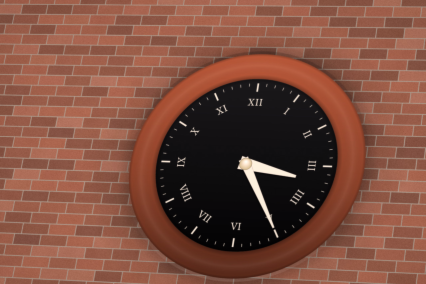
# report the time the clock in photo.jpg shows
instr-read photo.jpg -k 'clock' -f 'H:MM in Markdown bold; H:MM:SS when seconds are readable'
**3:25**
